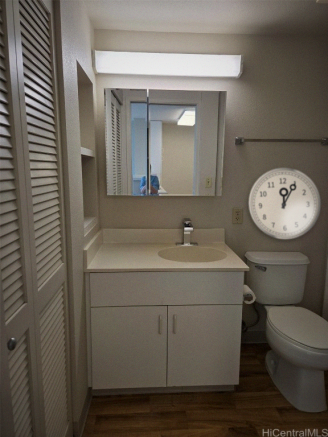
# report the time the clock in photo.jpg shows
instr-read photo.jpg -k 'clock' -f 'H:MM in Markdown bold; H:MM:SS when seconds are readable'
**12:05**
